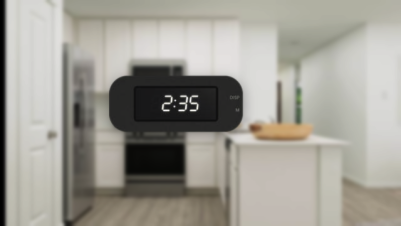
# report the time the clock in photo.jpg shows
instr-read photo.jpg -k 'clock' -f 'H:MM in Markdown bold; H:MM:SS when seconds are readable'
**2:35**
